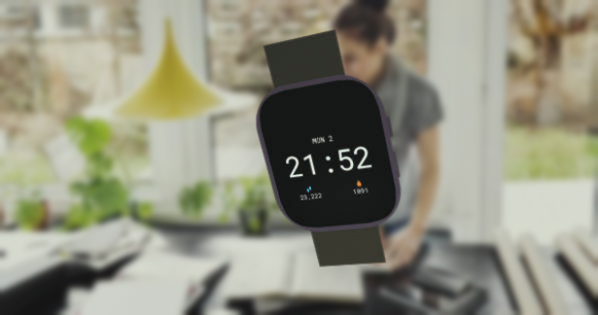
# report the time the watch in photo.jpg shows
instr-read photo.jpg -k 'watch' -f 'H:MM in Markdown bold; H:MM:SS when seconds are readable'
**21:52**
